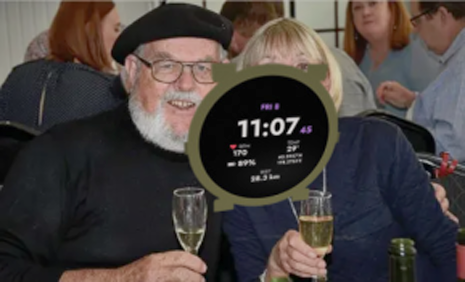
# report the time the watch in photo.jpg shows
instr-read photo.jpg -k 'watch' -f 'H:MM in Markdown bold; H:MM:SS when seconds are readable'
**11:07**
